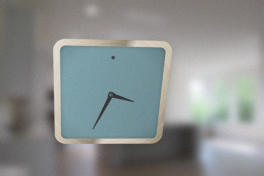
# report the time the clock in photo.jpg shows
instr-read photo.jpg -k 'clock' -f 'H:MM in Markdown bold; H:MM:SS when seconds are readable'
**3:34**
